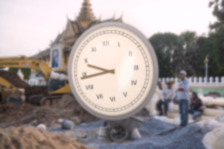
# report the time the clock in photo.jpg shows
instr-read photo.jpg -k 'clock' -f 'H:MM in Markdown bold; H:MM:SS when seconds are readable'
**9:44**
